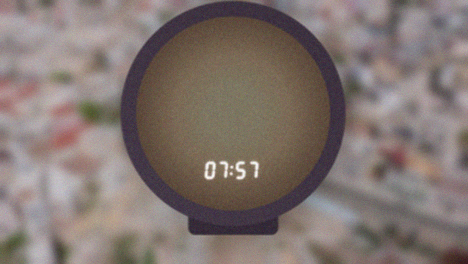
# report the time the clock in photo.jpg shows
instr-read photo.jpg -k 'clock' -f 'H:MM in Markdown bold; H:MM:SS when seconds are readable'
**7:57**
